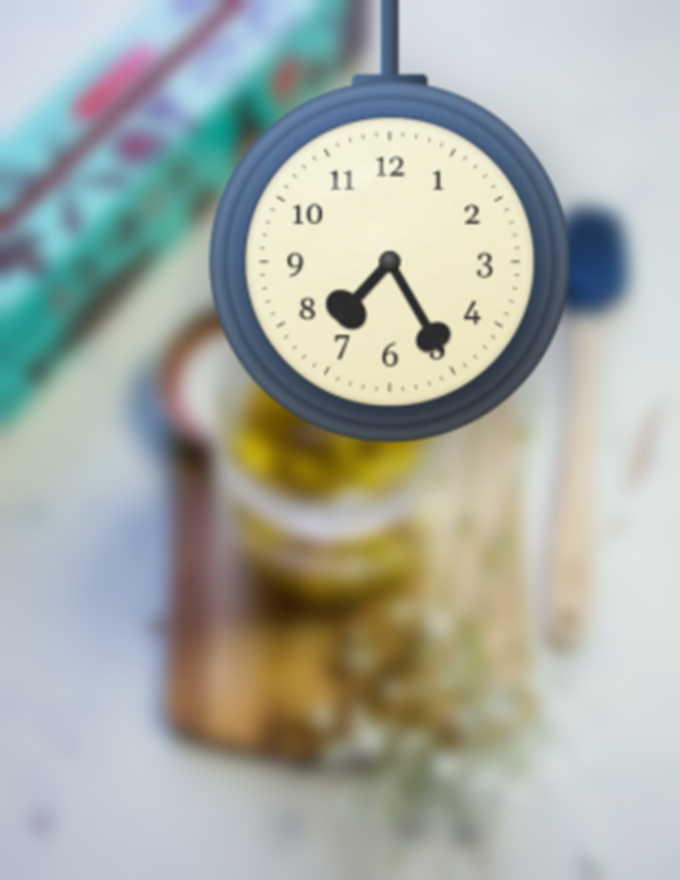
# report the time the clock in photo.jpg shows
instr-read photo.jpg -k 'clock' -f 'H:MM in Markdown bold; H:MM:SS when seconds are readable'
**7:25**
